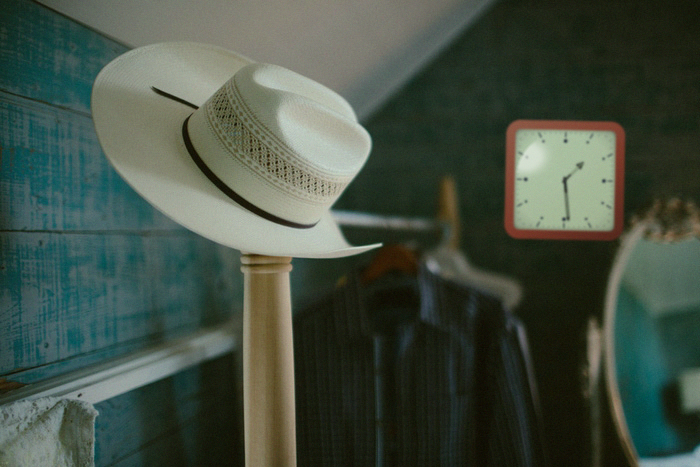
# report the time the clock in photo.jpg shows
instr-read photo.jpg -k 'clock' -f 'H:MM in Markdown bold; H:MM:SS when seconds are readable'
**1:29**
